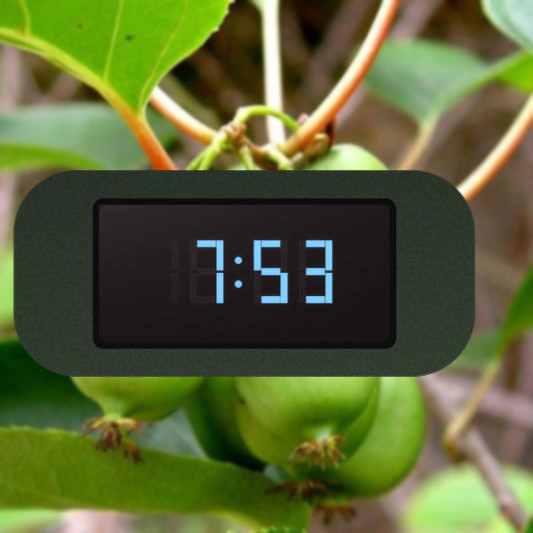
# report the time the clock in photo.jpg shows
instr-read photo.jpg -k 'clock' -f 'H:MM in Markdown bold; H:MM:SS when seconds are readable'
**7:53**
